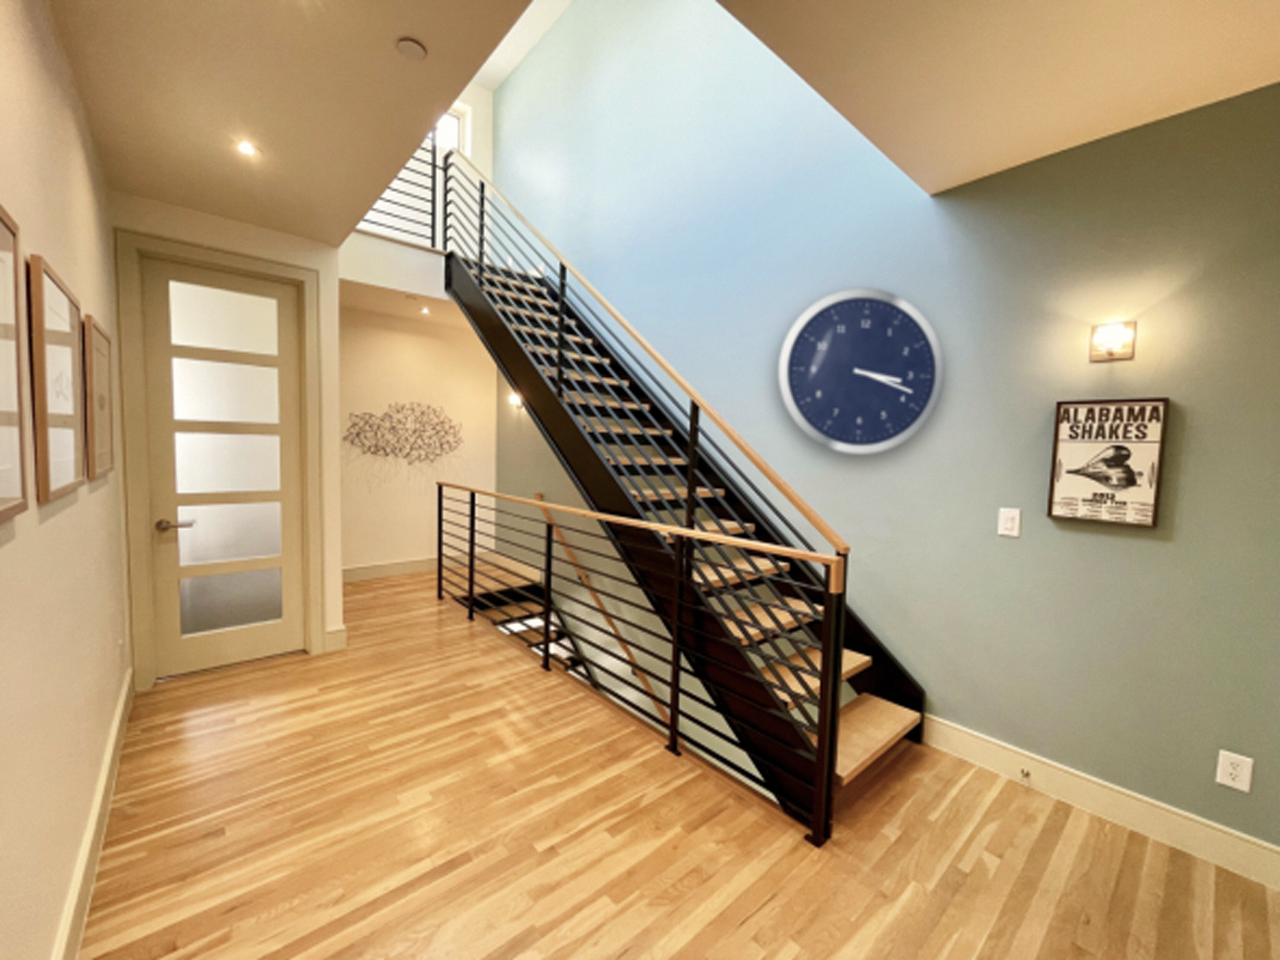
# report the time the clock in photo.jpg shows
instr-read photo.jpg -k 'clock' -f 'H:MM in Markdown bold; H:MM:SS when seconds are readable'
**3:18**
